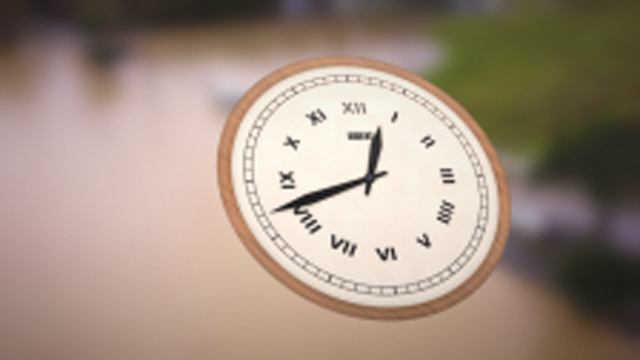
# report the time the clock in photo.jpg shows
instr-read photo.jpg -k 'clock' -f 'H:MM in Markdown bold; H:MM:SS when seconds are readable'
**12:42**
